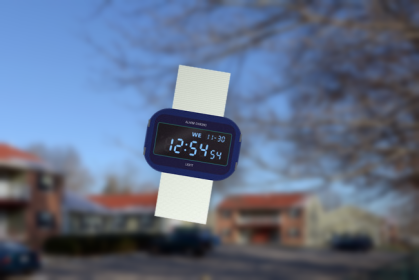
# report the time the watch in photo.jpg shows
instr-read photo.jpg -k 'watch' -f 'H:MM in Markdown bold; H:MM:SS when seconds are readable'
**12:54:54**
